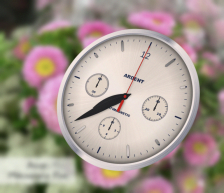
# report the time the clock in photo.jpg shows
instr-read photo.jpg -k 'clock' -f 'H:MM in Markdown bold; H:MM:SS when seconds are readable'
**7:37**
